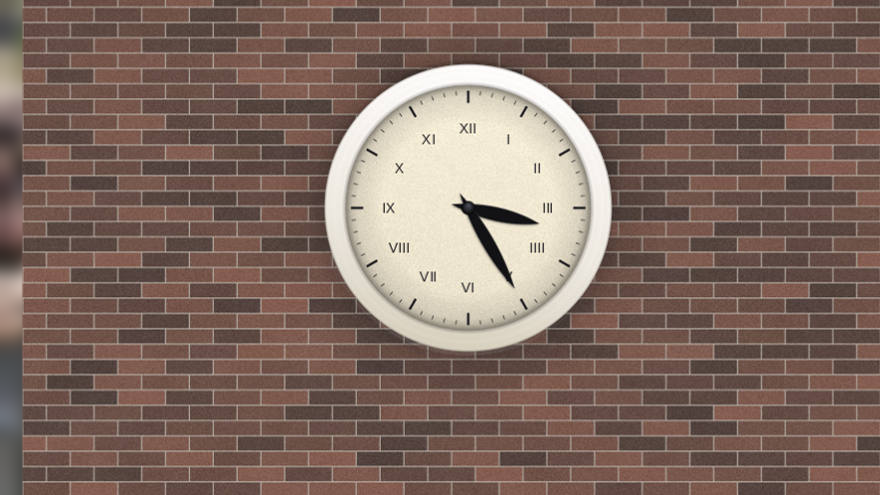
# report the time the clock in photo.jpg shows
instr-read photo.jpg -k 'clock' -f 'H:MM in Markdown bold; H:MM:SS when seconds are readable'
**3:25**
